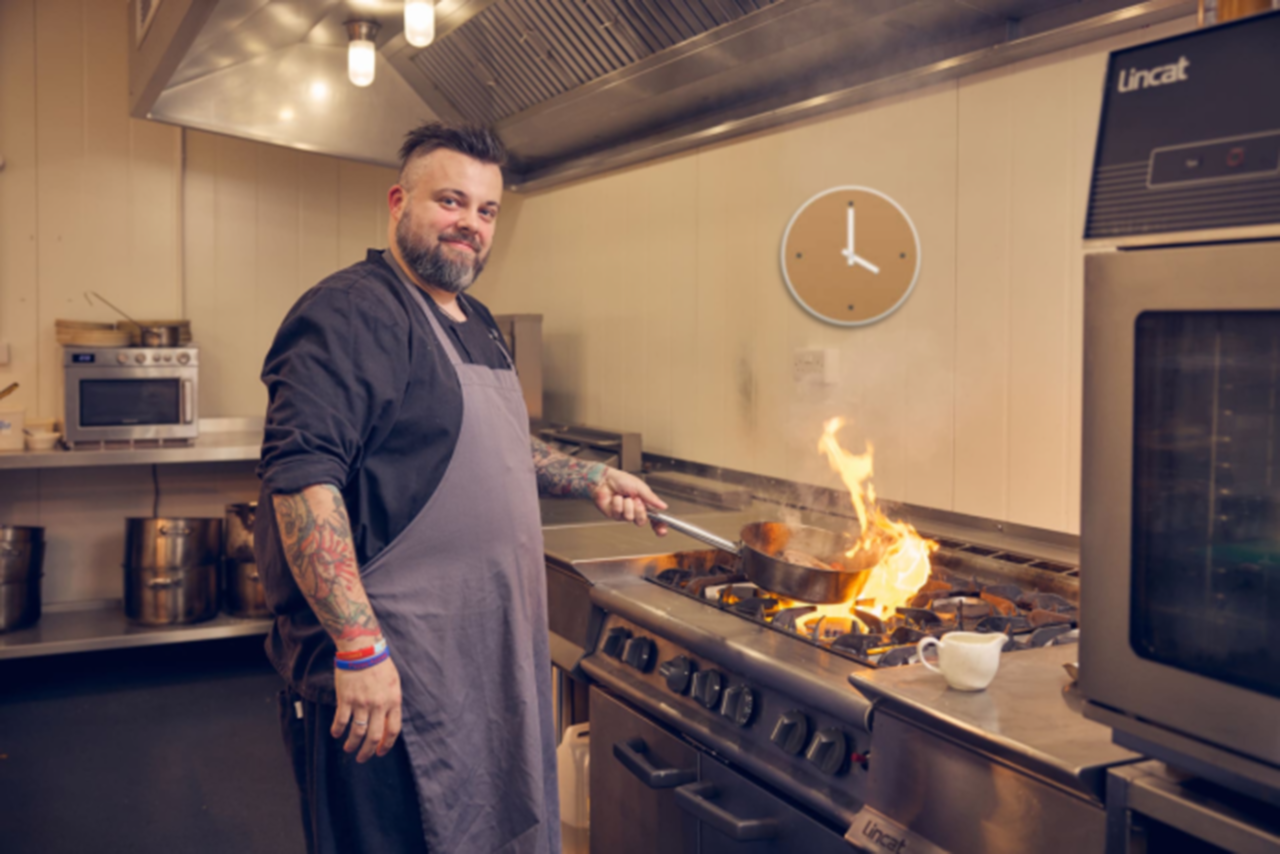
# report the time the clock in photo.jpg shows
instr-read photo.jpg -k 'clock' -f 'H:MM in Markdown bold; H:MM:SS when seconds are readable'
**4:00**
